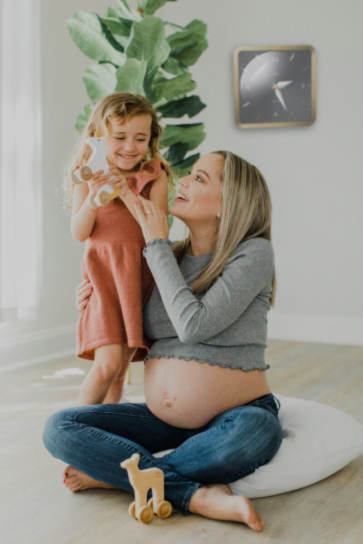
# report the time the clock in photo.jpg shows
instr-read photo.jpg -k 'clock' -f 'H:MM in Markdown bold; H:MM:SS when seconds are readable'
**2:26**
